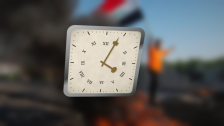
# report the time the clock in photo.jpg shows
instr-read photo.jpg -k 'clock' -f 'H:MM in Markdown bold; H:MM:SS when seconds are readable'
**4:04**
